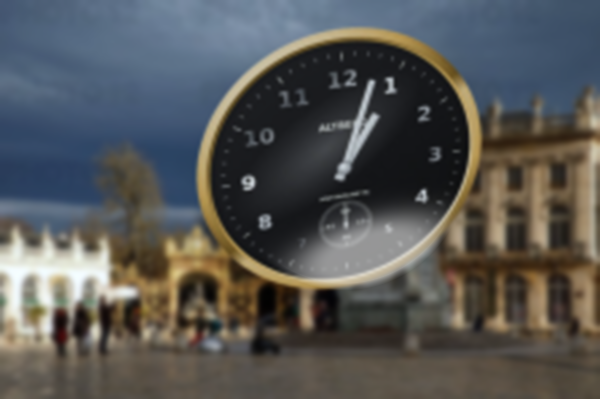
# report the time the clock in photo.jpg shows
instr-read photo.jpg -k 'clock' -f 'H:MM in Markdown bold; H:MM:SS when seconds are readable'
**1:03**
